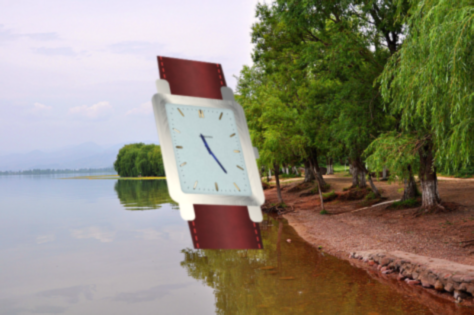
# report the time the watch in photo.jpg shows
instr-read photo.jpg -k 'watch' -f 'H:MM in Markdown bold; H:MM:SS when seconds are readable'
**11:25**
